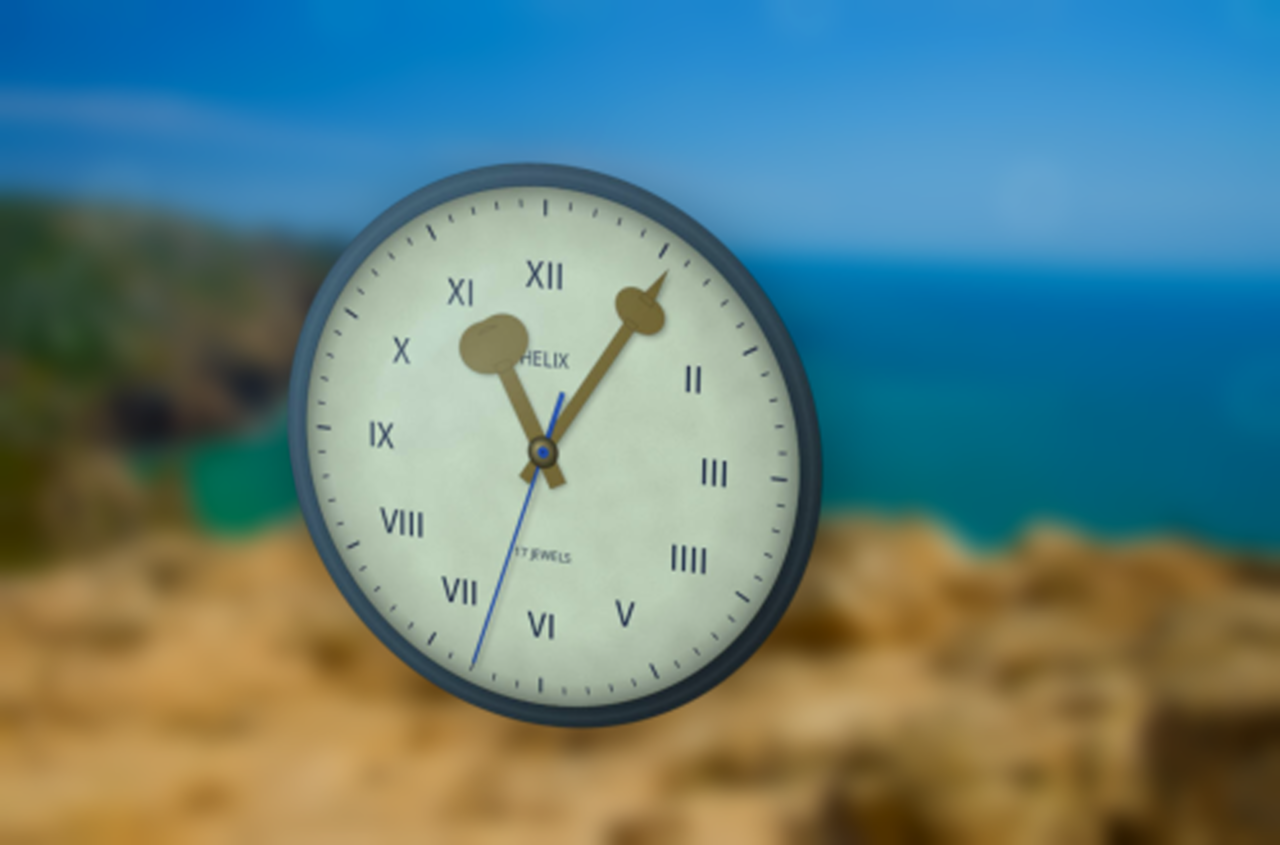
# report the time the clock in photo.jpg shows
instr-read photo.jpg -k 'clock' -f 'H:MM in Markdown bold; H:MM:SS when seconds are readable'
**11:05:33**
